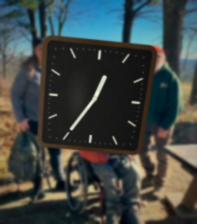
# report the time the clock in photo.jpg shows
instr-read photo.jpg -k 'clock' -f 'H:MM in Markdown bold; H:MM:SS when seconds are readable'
**12:35**
